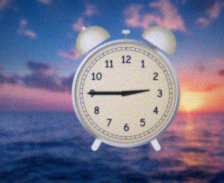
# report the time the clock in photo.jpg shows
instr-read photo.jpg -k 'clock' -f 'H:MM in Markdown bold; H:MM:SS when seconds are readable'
**2:45**
